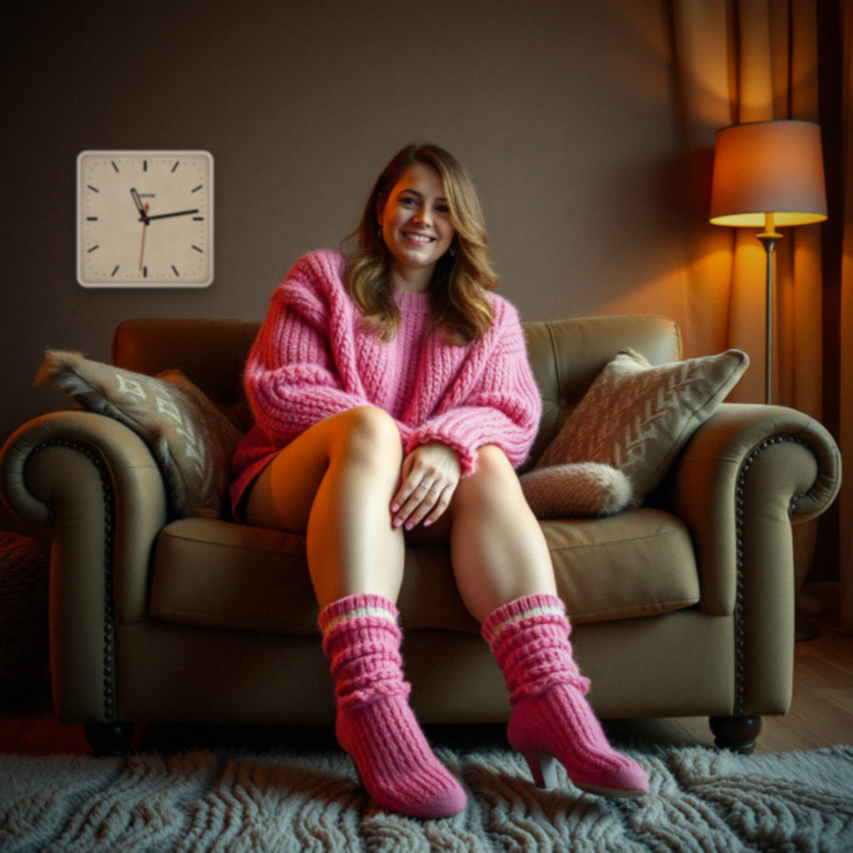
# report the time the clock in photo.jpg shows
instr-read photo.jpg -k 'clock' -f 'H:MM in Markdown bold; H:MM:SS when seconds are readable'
**11:13:31**
